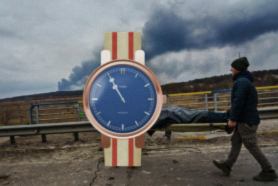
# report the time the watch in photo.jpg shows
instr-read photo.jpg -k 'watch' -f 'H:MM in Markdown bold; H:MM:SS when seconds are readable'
**10:55**
